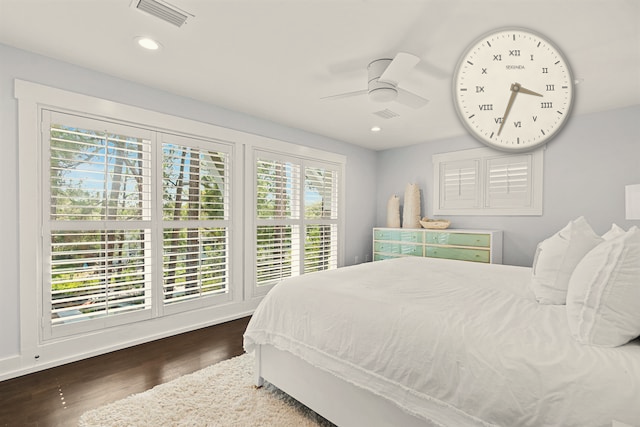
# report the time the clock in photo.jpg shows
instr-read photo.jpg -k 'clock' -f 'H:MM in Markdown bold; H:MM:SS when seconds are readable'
**3:34**
